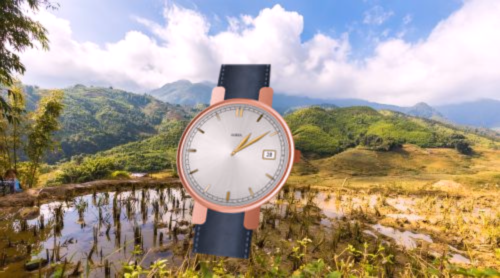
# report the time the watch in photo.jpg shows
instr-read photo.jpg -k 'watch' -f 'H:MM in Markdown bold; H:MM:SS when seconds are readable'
**1:09**
